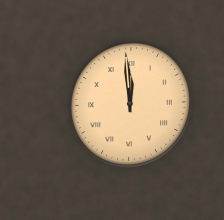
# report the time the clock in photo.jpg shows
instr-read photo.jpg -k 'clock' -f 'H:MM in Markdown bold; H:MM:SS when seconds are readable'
**11:59**
